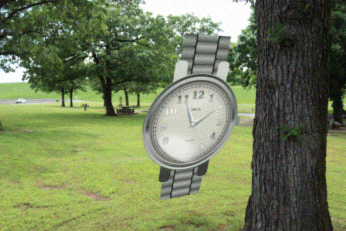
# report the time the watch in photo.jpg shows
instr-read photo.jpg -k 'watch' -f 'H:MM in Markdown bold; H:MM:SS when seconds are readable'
**1:56**
